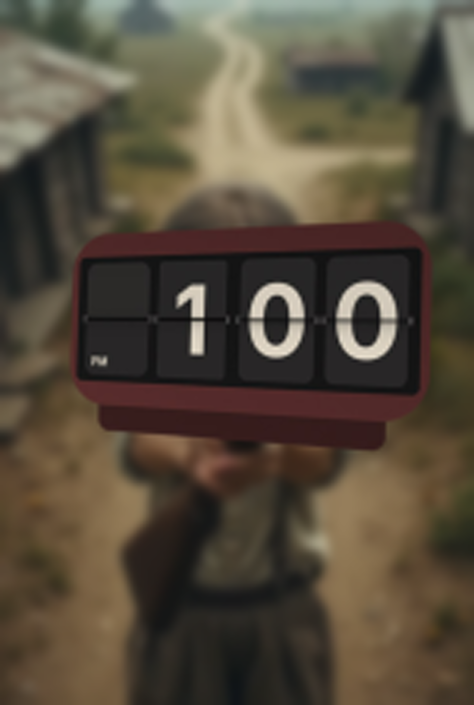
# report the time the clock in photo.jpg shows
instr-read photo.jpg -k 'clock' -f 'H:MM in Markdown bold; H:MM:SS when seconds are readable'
**1:00**
